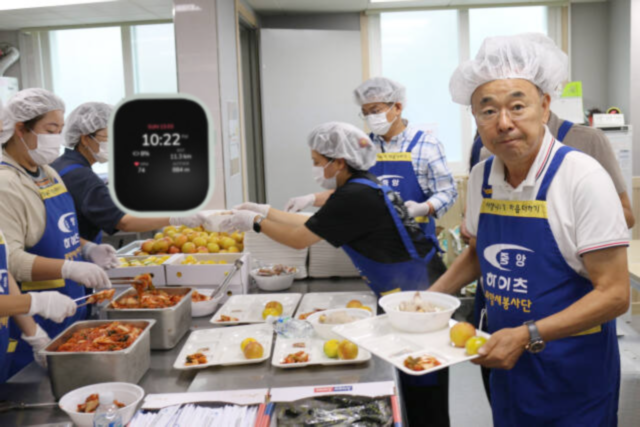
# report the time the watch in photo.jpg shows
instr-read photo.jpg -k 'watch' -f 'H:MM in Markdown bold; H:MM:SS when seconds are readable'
**10:22**
